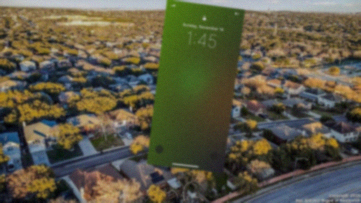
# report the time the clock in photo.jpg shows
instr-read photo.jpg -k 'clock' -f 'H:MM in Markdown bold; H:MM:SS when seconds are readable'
**1:45**
